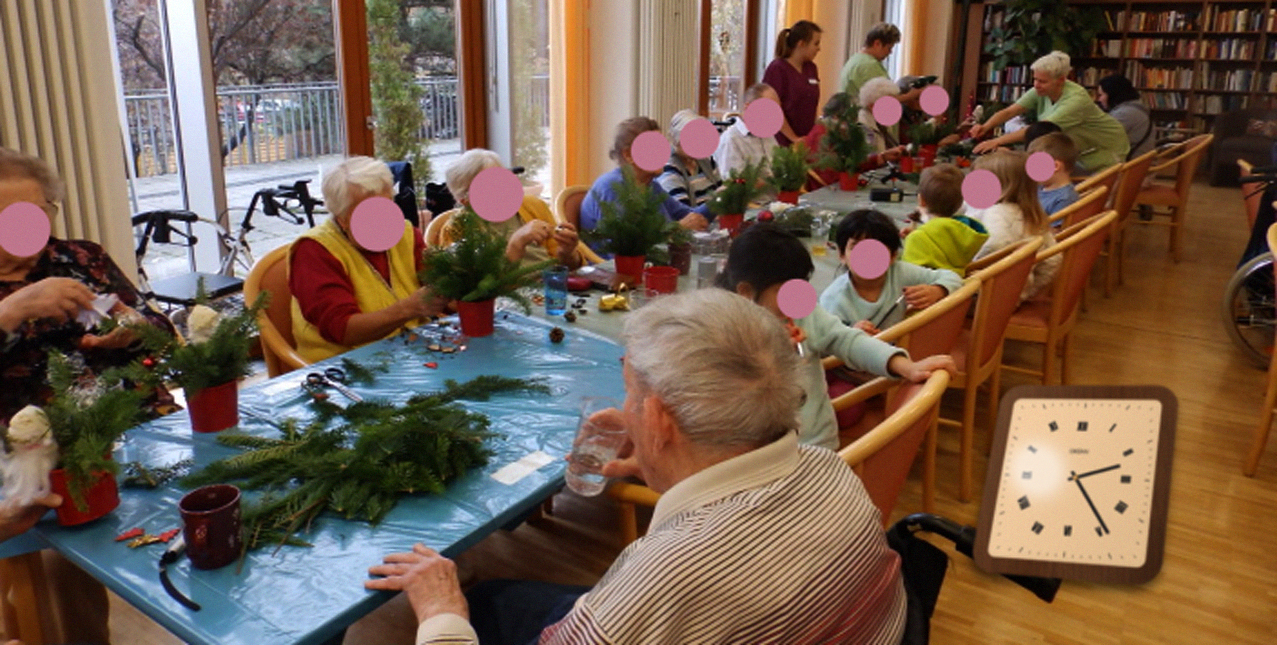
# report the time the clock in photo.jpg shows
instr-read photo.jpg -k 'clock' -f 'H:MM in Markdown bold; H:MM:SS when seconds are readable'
**2:24**
